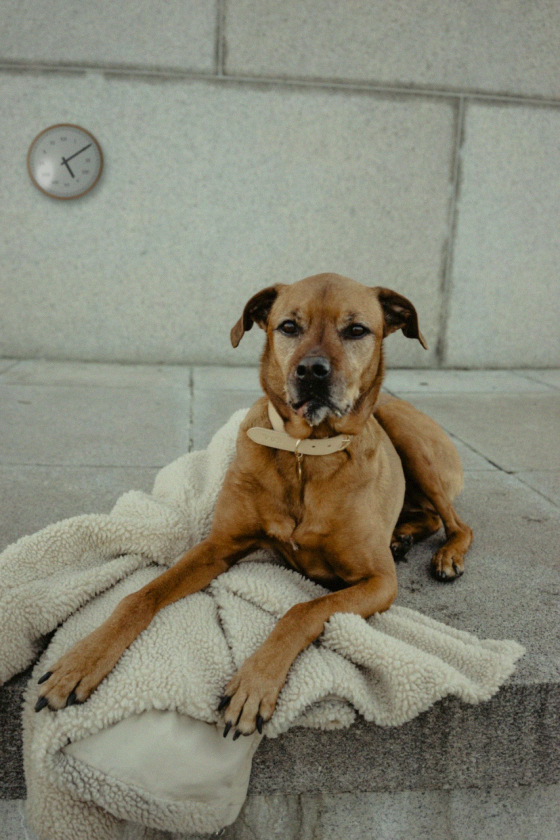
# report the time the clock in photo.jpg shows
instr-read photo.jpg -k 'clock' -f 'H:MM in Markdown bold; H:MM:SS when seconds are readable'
**5:10**
